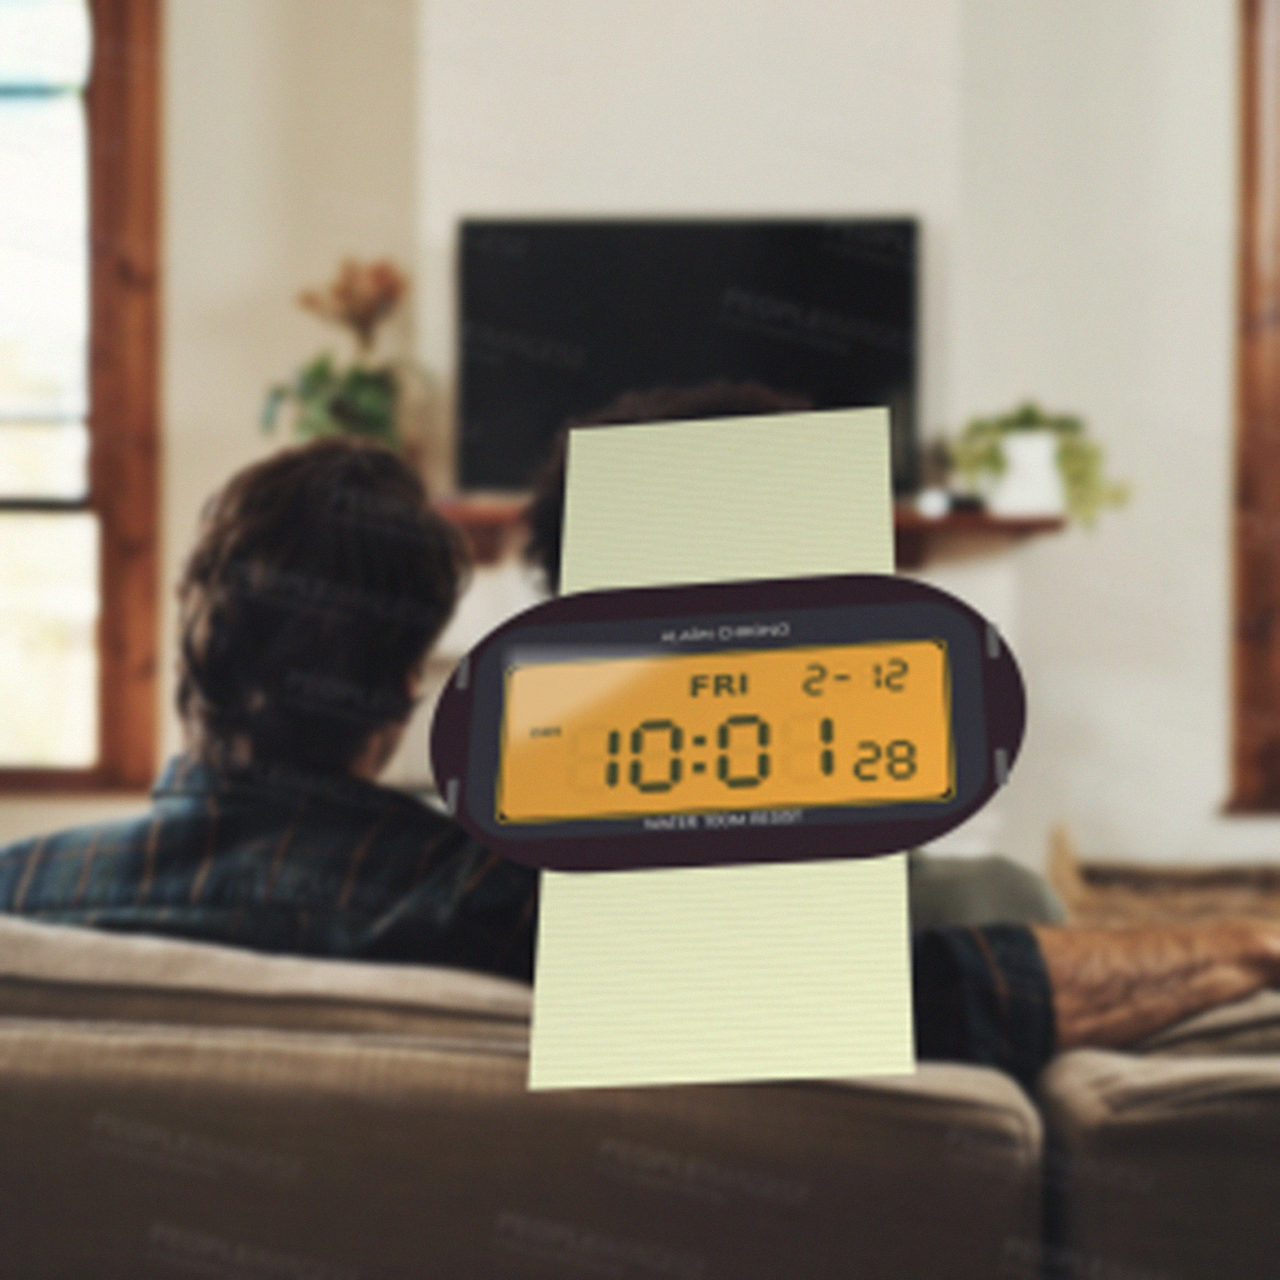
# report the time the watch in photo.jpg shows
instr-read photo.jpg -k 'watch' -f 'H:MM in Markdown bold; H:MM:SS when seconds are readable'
**10:01:28**
